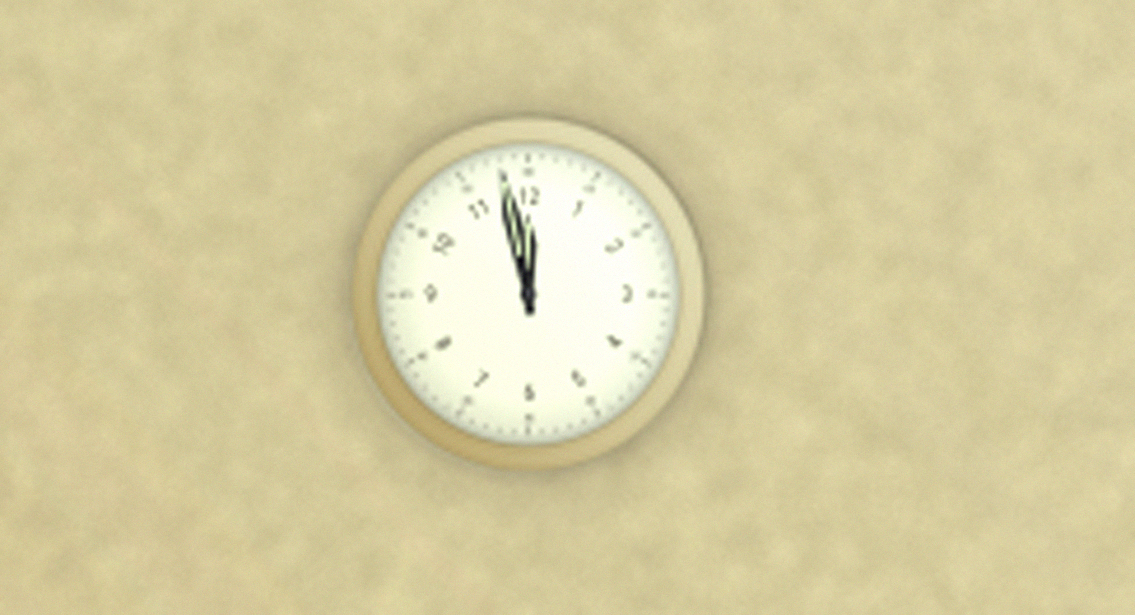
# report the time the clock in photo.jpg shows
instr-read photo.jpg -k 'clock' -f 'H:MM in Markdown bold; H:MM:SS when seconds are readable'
**11:58**
